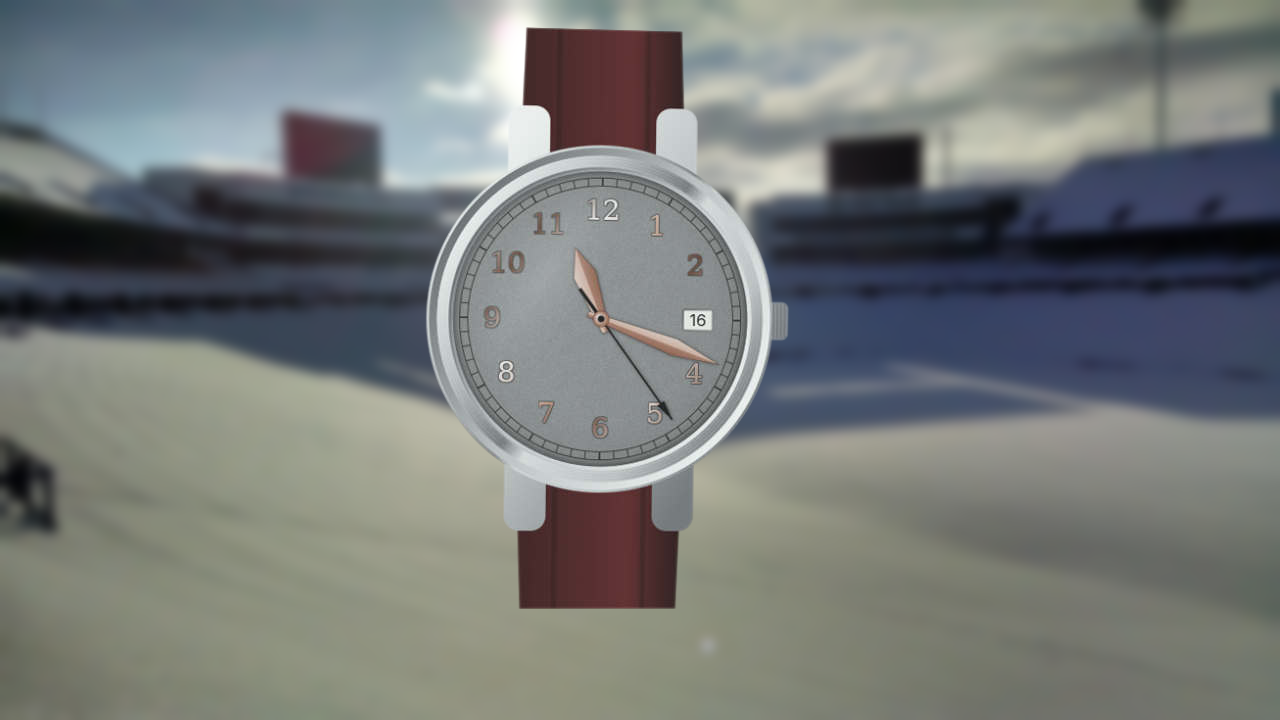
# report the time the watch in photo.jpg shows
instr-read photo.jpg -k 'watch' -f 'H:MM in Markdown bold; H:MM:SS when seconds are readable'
**11:18:24**
